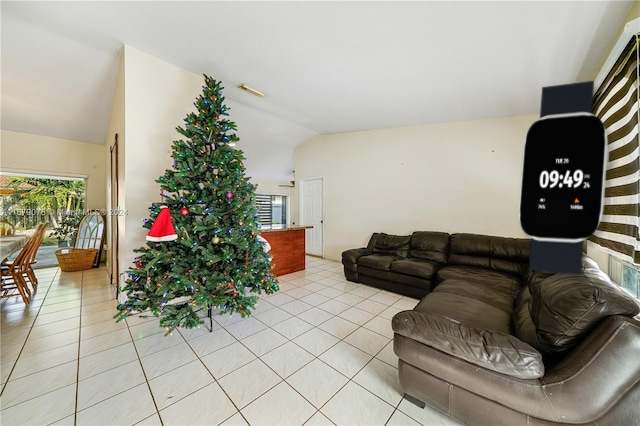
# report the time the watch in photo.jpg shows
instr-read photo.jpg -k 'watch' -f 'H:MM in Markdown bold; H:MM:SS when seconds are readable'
**9:49**
